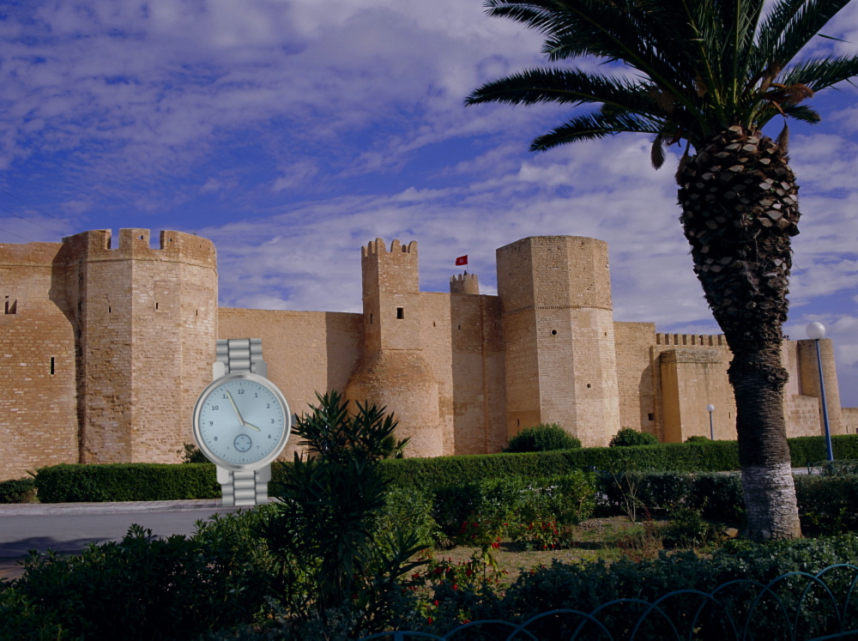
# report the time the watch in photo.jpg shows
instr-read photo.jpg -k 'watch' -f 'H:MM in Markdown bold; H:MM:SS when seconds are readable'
**3:56**
